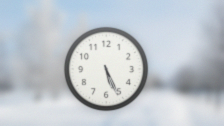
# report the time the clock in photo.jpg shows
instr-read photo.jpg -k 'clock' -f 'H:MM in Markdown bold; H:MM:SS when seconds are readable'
**5:26**
